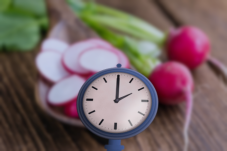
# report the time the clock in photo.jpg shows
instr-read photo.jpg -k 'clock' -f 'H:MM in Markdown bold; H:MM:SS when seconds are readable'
**2:00**
